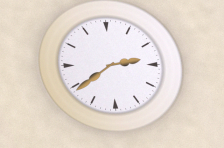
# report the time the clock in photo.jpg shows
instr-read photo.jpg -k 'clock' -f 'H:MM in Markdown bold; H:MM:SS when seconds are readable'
**2:39**
